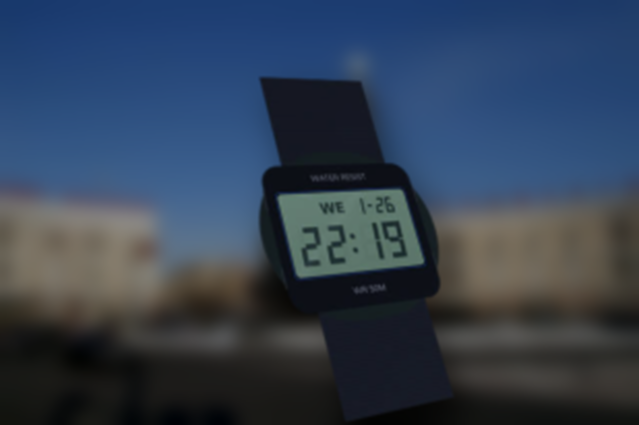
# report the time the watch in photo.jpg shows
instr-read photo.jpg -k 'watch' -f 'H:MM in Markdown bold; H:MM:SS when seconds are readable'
**22:19**
